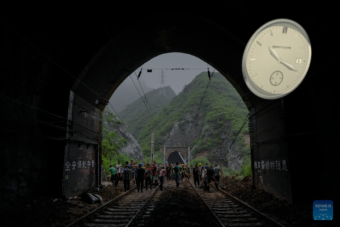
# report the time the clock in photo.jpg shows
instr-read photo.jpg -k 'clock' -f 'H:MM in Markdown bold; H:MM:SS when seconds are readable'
**10:19**
